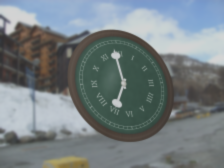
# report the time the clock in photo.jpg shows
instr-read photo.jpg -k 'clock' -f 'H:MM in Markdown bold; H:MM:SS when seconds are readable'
**6:59**
